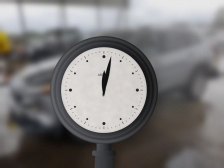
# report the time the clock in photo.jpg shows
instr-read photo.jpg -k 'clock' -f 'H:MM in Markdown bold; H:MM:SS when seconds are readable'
**12:02**
